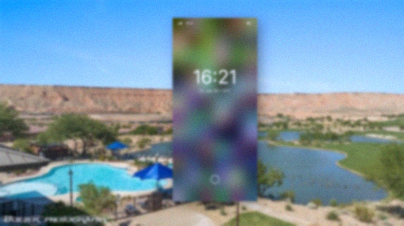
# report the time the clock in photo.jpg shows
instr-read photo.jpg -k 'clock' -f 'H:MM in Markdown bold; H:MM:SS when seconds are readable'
**16:21**
